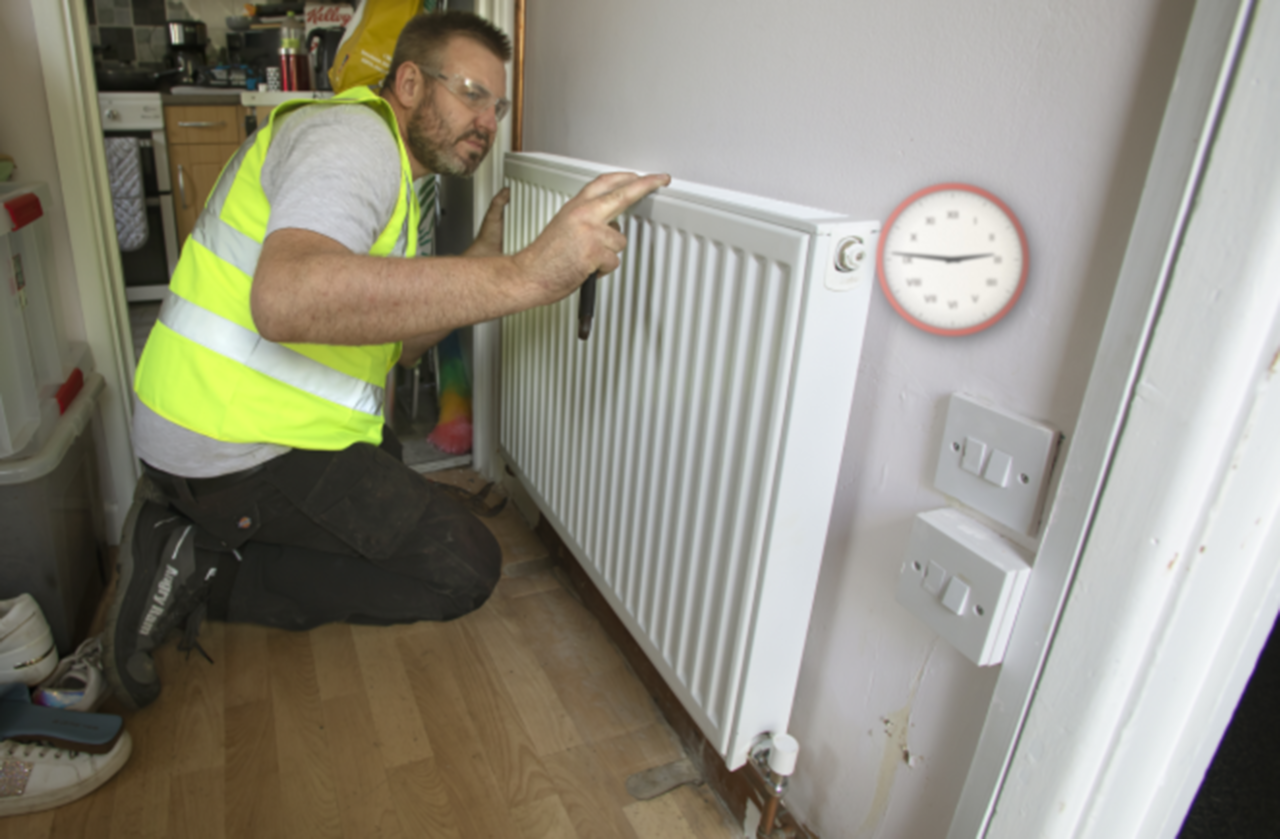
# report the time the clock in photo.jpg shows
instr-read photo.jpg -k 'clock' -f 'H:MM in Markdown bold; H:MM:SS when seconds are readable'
**2:46**
